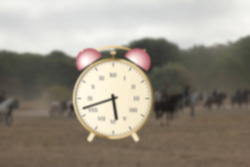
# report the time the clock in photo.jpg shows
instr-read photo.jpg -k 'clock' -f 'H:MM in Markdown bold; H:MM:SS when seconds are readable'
**5:42**
